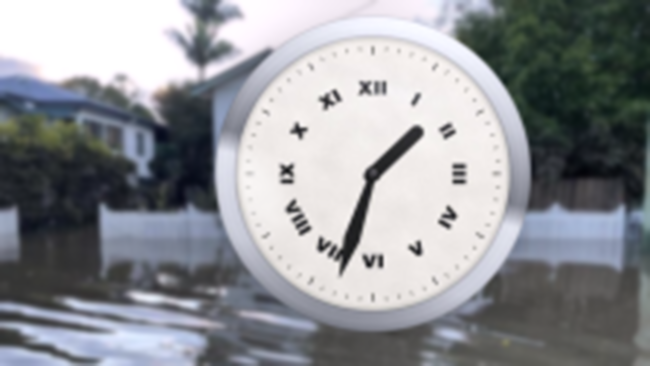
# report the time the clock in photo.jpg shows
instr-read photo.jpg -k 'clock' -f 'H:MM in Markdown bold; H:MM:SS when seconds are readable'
**1:33**
